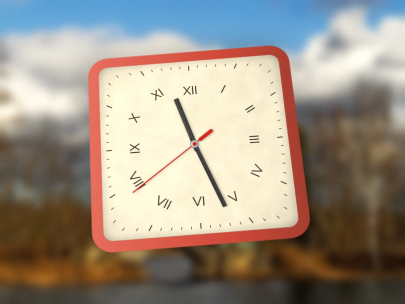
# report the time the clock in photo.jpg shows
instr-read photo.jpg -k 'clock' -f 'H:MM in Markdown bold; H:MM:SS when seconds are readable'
**11:26:39**
